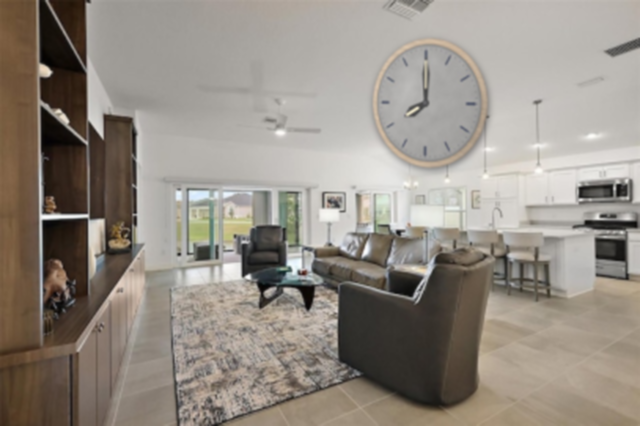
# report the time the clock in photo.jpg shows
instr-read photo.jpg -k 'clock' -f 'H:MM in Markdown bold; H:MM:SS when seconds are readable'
**8:00**
